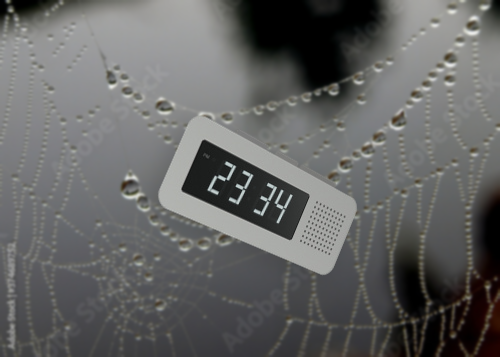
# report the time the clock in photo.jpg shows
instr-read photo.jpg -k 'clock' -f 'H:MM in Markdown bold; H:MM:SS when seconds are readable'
**23:34**
